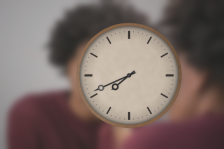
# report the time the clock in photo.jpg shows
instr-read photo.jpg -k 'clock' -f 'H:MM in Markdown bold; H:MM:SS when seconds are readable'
**7:41**
